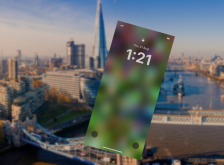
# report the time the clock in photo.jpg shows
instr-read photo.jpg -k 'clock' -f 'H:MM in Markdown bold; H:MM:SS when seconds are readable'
**1:21**
